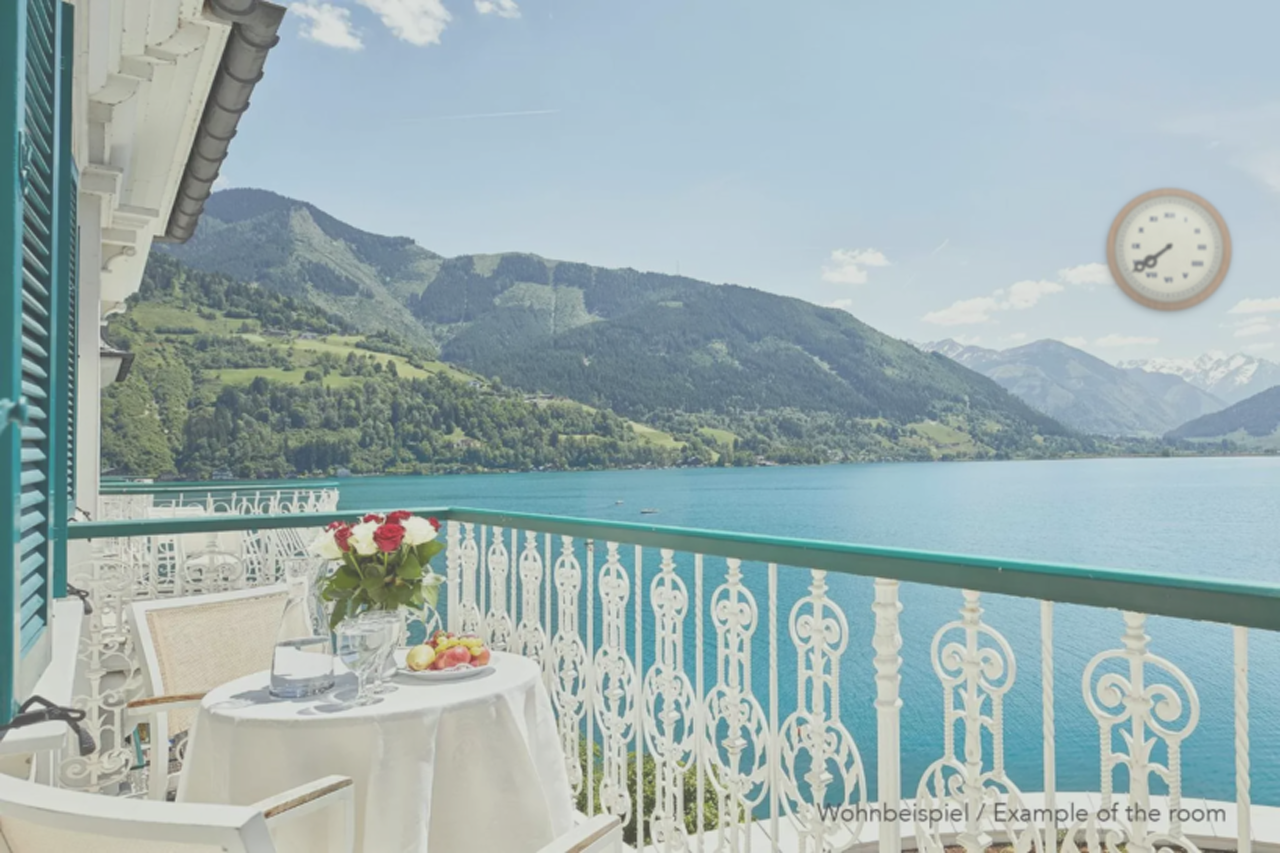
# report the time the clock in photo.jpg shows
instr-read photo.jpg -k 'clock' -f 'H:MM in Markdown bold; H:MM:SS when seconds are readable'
**7:39**
